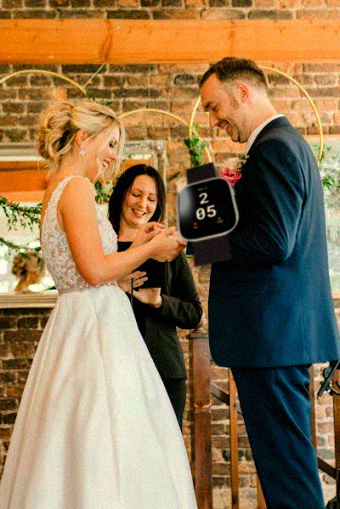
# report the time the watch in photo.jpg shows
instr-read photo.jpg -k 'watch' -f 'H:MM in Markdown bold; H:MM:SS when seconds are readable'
**2:05**
